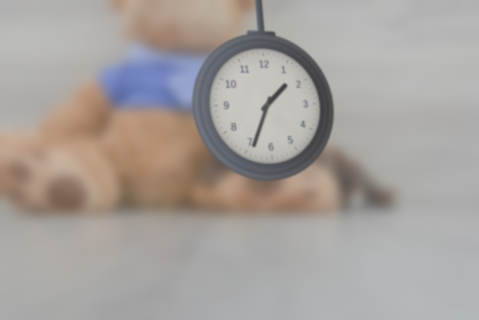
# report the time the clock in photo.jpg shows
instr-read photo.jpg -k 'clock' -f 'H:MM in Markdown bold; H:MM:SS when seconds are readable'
**1:34**
